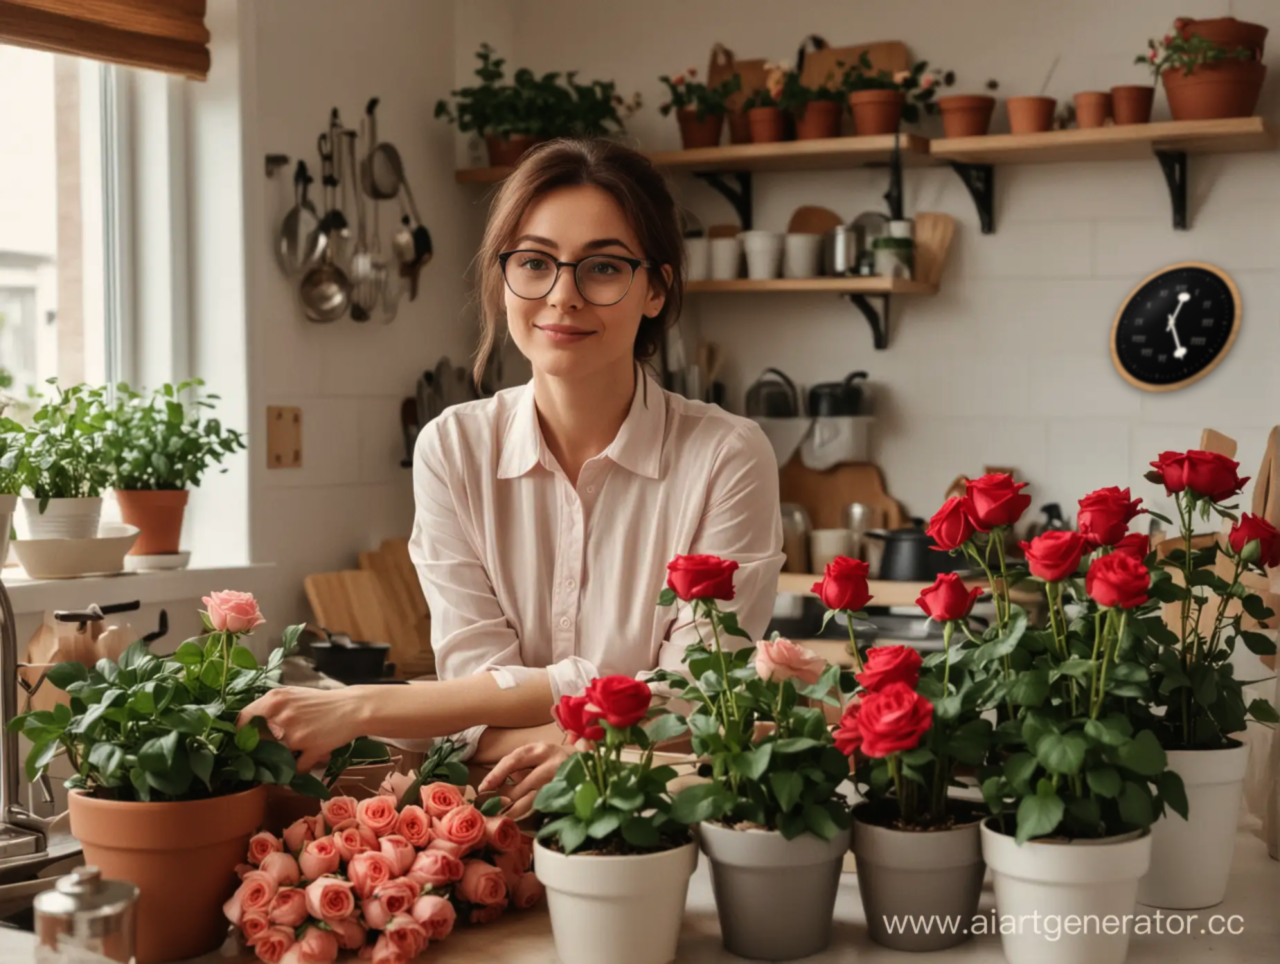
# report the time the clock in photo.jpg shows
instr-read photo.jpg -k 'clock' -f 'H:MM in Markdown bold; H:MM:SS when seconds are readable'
**12:25**
